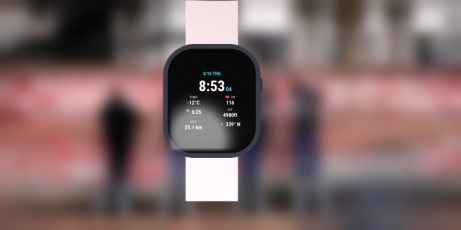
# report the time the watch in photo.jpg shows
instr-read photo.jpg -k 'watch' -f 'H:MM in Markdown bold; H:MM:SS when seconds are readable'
**8:53**
